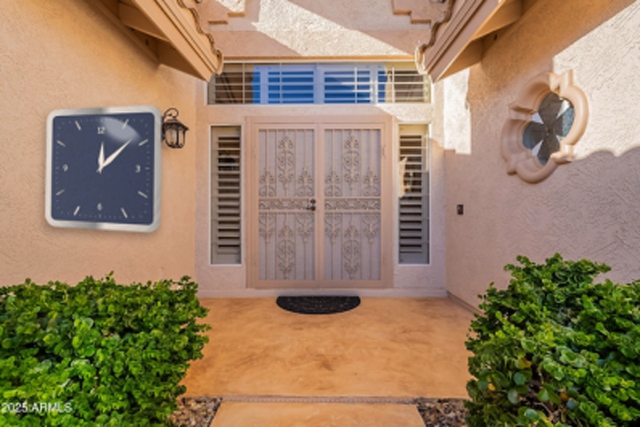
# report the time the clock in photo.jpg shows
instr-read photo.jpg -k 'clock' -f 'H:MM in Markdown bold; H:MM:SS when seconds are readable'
**12:08**
